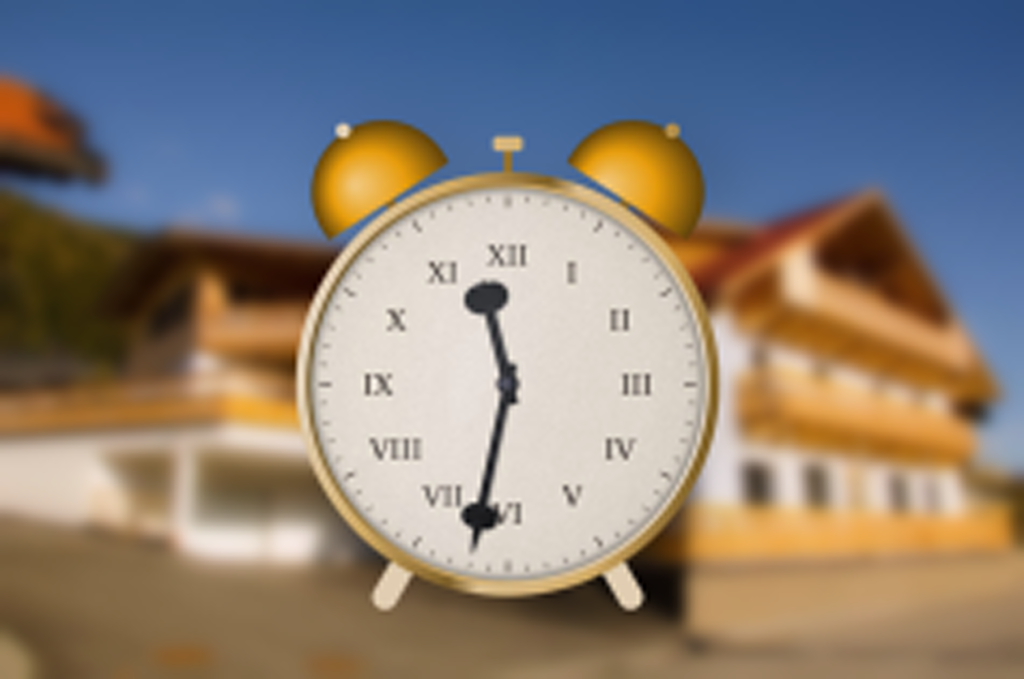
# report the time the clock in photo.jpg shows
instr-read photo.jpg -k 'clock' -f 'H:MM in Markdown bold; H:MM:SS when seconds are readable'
**11:32**
